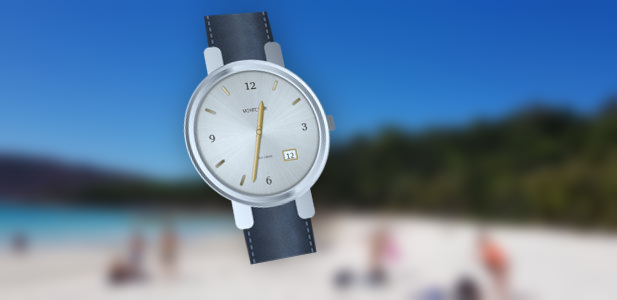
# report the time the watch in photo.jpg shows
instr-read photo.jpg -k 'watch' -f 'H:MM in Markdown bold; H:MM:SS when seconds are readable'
**12:33**
